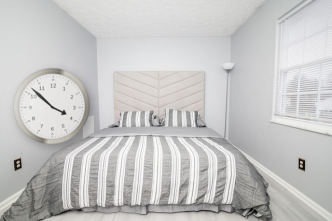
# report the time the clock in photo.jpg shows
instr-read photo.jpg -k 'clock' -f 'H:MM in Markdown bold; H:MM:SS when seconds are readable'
**3:52**
